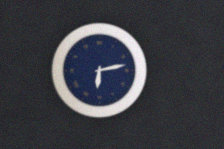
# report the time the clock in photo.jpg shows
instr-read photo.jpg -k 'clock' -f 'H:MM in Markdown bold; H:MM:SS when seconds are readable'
**6:13**
